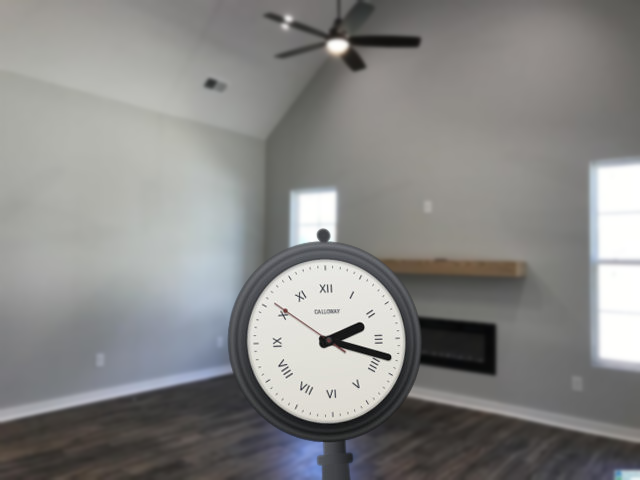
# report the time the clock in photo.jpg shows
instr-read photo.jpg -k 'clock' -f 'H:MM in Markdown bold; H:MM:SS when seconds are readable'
**2:17:51**
